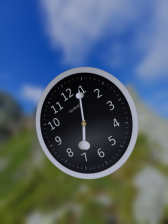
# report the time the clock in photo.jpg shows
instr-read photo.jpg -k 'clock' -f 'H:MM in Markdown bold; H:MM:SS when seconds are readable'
**7:04**
